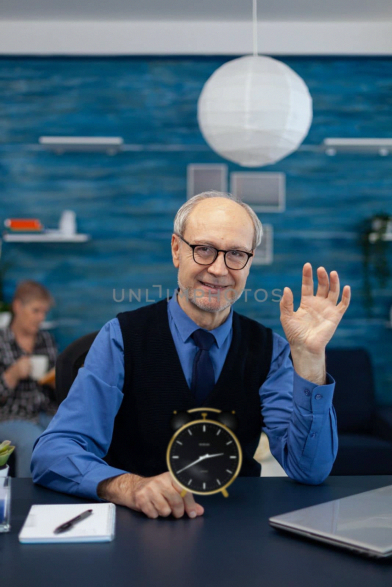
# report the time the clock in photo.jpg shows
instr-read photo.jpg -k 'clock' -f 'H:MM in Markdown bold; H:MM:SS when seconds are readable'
**2:40**
